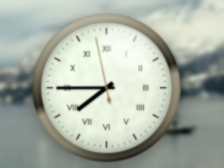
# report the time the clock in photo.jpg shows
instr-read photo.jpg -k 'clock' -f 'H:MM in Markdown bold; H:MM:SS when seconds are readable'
**7:44:58**
